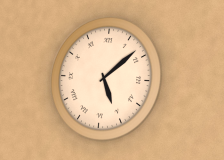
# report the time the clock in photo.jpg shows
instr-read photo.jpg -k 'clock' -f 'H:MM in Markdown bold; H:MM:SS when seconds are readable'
**5:08**
